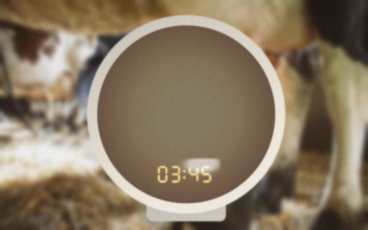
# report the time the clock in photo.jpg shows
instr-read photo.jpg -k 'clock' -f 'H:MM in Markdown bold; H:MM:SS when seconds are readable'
**3:45**
